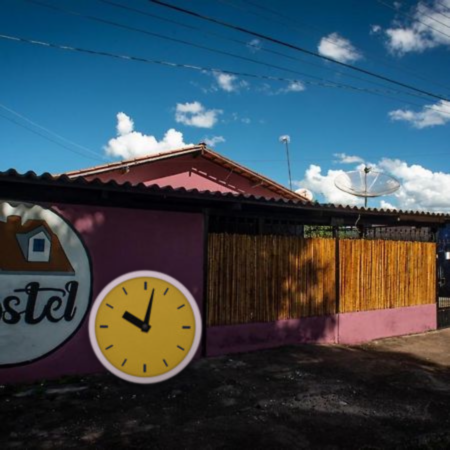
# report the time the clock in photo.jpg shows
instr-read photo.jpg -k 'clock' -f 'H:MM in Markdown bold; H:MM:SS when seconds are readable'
**10:02**
